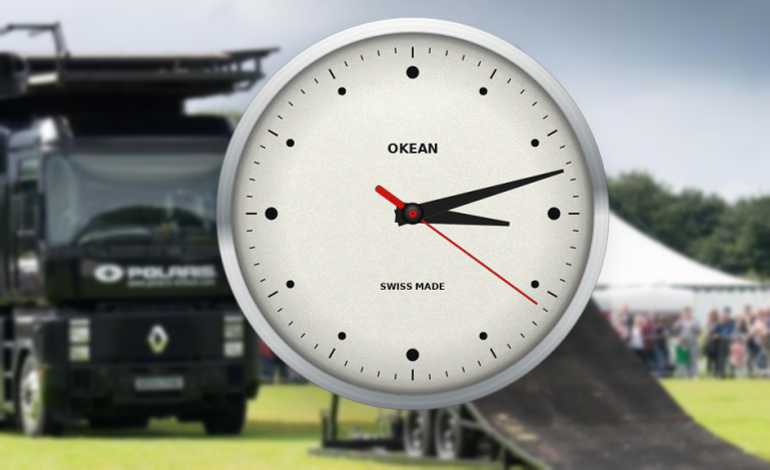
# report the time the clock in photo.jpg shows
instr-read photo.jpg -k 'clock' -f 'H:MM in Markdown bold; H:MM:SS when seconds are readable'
**3:12:21**
